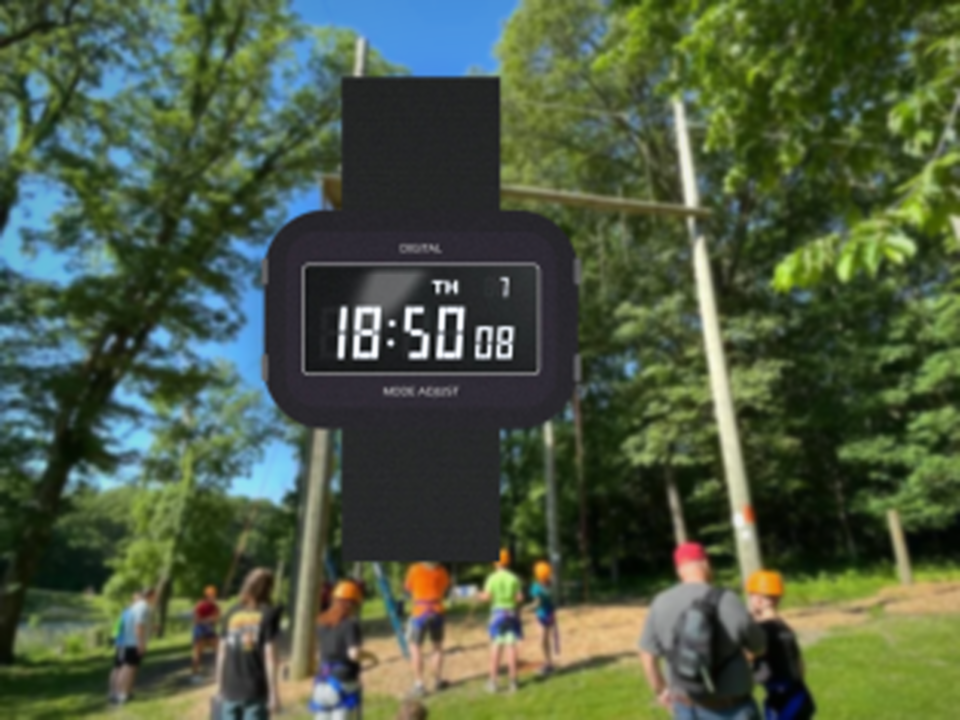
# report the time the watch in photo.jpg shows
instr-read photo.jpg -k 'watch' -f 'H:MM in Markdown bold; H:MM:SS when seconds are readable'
**18:50:08**
